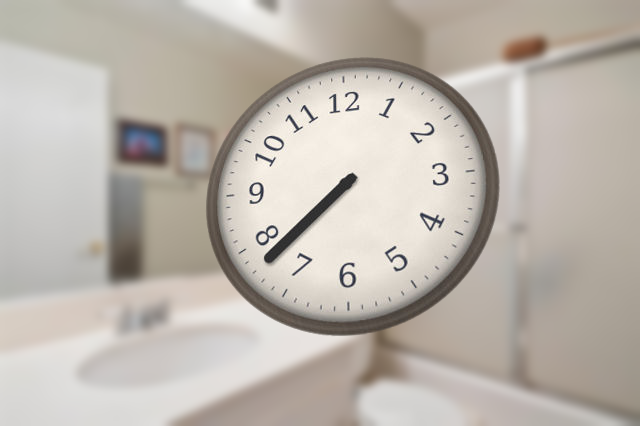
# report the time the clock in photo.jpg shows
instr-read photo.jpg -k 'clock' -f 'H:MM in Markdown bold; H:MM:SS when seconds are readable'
**7:38**
